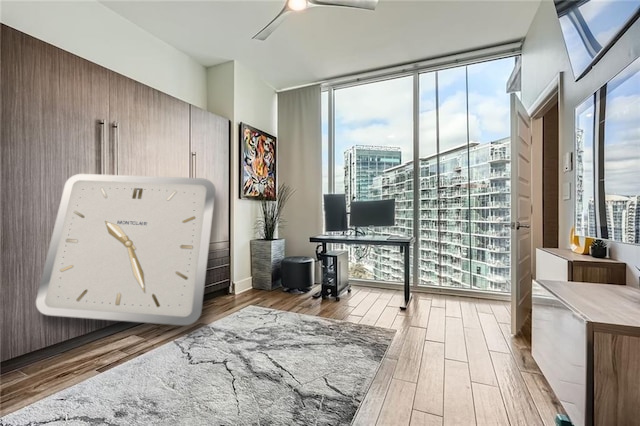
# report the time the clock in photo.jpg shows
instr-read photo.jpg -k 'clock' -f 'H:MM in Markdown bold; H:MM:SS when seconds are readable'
**10:26**
